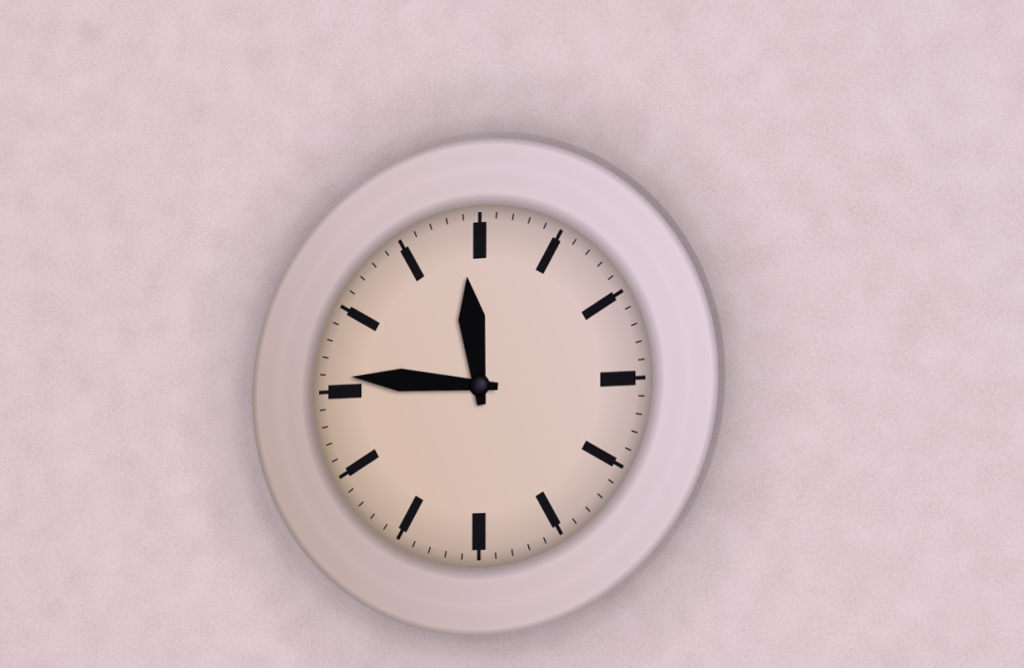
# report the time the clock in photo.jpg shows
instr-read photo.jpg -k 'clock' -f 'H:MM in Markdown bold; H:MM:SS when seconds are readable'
**11:46**
